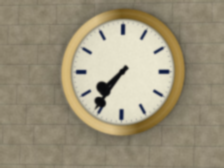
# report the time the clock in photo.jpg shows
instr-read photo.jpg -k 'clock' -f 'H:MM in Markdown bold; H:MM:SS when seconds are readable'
**7:36**
